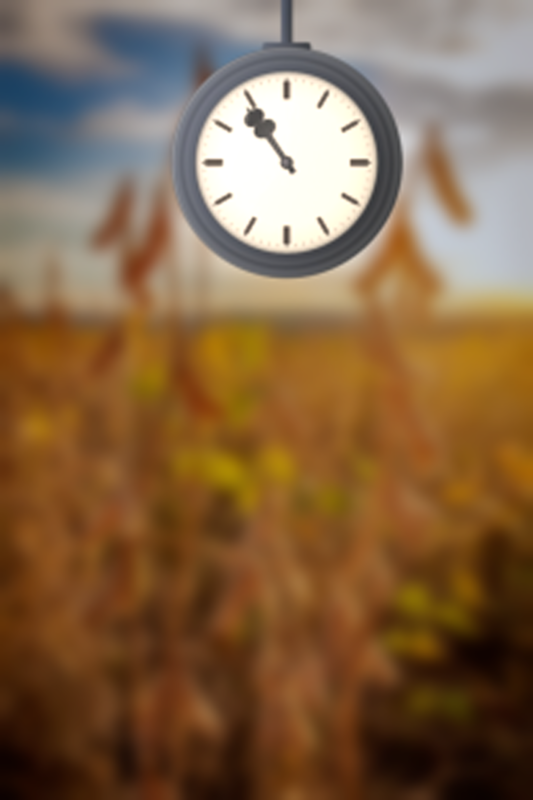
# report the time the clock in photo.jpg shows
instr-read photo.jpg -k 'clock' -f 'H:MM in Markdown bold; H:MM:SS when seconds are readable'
**10:54**
